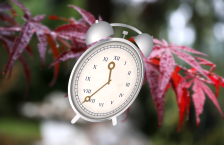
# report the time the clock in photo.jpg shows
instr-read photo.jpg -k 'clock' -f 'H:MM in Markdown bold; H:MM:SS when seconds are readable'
**11:37**
